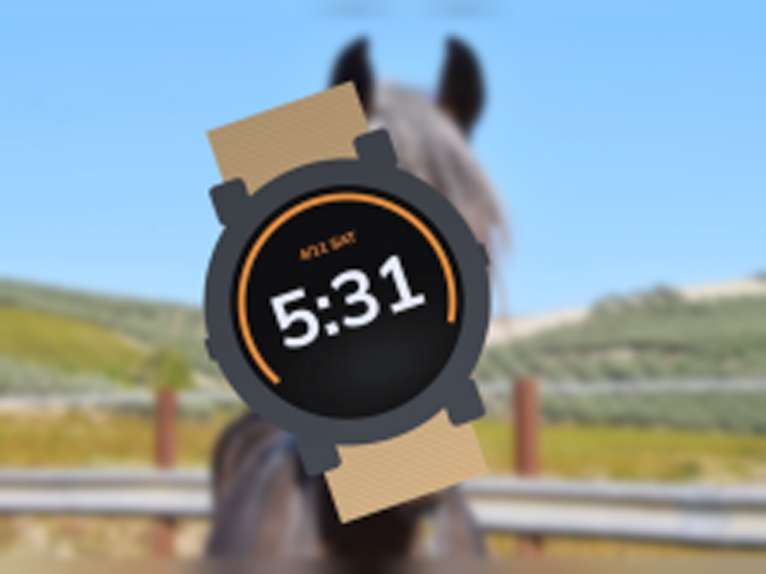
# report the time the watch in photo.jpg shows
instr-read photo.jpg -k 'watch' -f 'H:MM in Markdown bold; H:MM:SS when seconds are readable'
**5:31**
